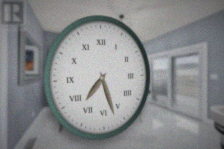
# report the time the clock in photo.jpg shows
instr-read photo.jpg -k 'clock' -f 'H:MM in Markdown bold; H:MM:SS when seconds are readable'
**7:27**
